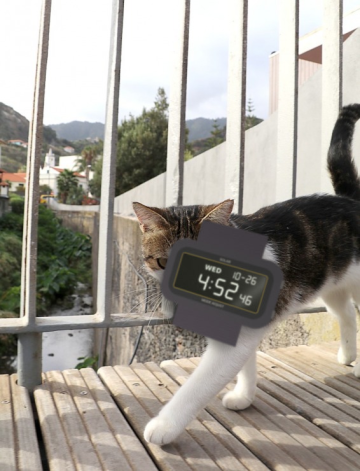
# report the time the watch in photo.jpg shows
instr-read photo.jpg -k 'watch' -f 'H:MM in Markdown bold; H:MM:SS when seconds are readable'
**4:52**
